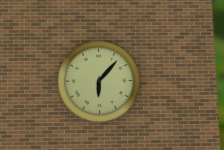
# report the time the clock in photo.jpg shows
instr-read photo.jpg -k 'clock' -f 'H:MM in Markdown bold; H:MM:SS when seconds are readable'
**6:07**
